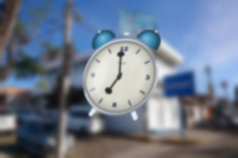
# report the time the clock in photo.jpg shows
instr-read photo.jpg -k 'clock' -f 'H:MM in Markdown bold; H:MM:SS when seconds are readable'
**6:59**
